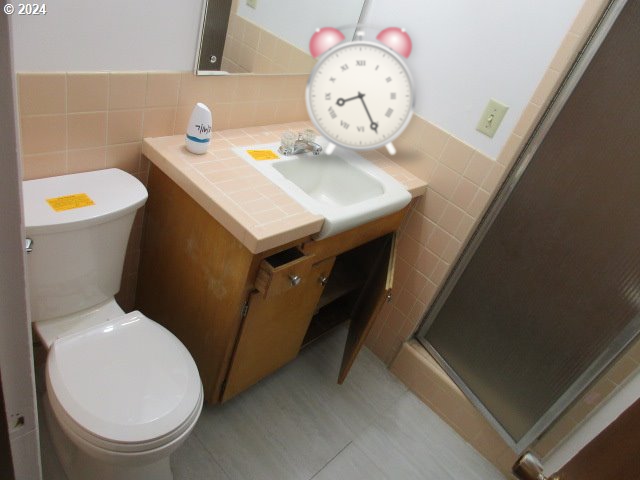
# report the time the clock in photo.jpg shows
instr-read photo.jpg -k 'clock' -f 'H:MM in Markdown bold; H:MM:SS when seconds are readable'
**8:26**
